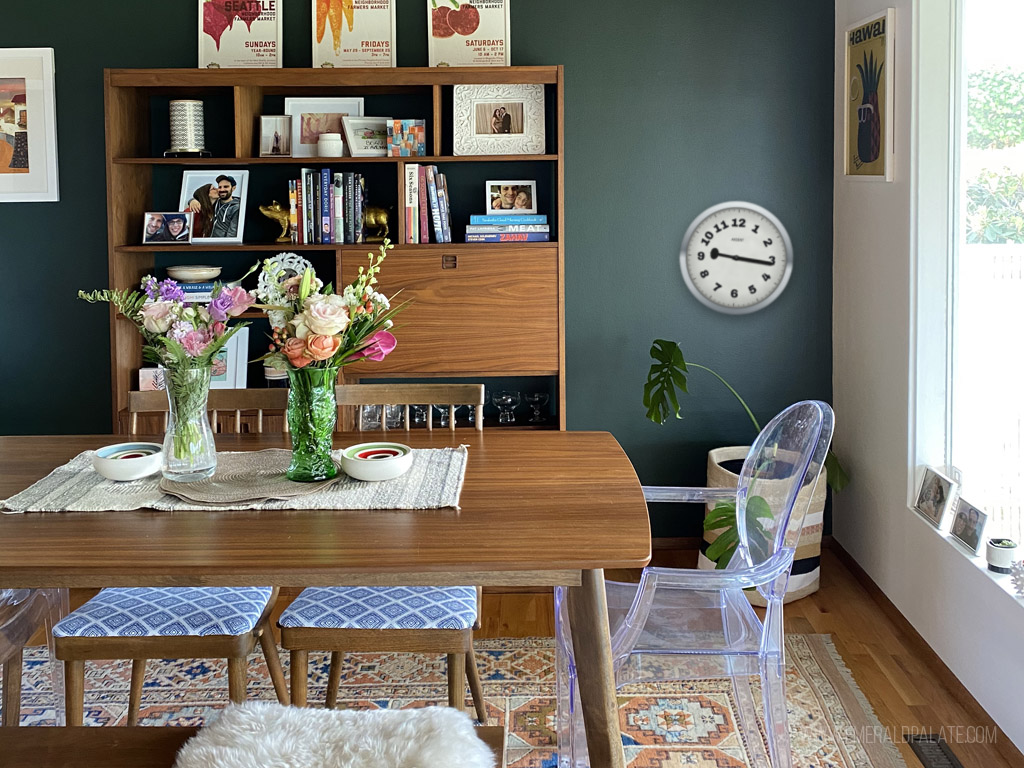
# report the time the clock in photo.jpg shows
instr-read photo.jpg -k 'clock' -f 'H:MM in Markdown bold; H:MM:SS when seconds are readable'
**9:16**
